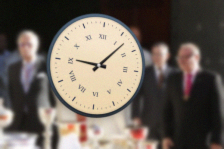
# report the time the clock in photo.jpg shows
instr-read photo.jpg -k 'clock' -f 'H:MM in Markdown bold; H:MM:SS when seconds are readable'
**9:07**
